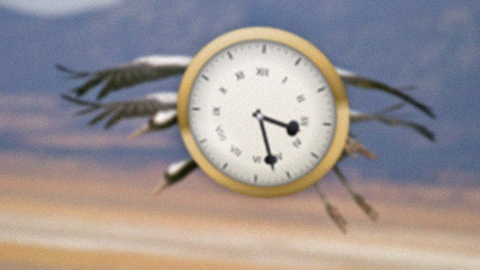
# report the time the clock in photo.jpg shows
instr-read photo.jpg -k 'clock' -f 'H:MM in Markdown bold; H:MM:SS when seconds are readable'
**3:27**
